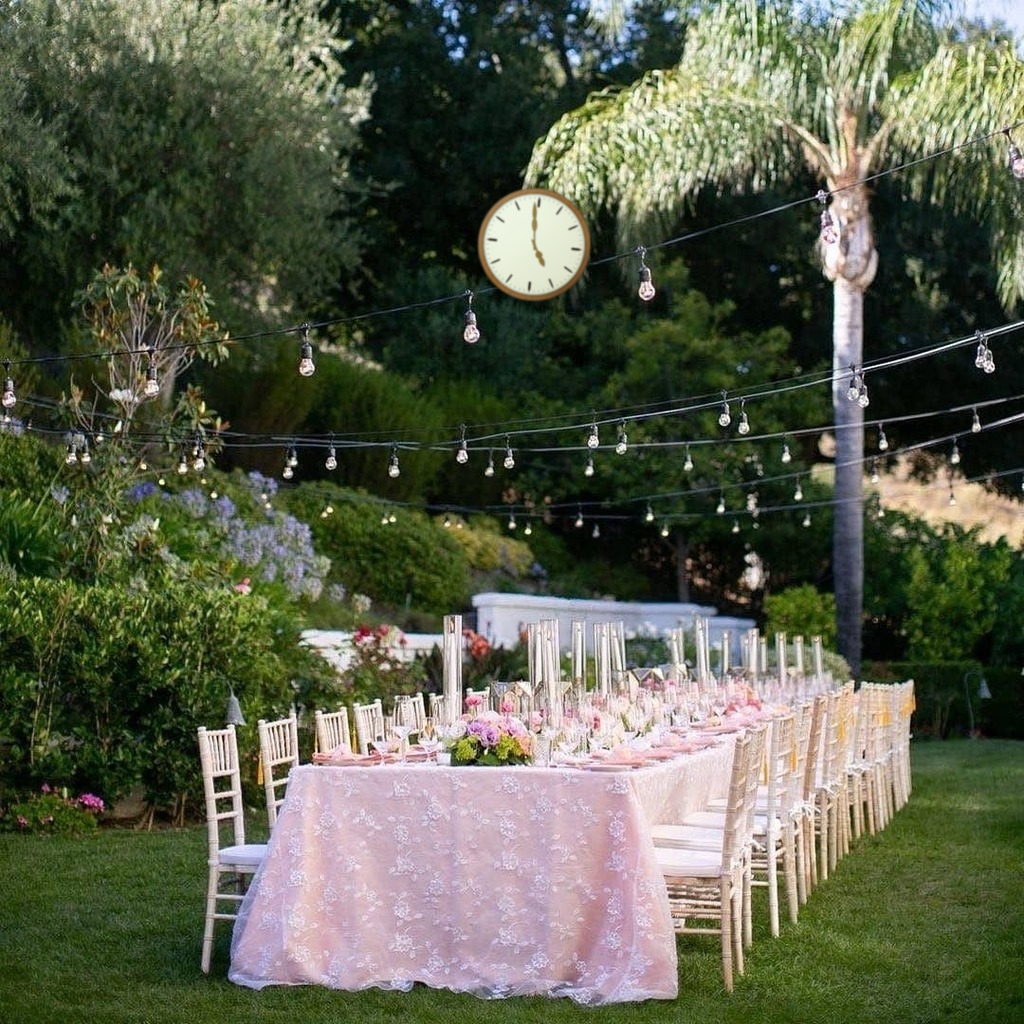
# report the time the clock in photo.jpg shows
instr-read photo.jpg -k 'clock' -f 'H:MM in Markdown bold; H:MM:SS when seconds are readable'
**4:59**
